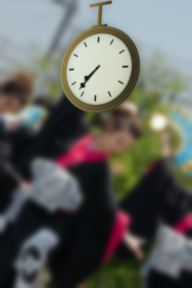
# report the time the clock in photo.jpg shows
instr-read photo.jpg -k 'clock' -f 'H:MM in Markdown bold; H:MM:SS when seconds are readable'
**7:37**
